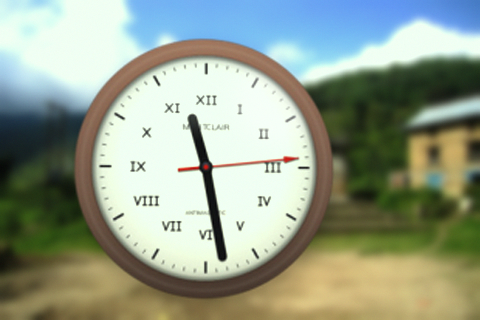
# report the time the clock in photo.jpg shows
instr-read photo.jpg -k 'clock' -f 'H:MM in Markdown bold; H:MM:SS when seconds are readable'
**11:28:14**
